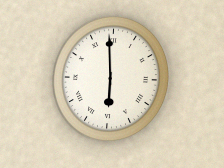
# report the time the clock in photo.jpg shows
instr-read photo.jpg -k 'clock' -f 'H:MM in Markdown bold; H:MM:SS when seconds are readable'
**5:59**
